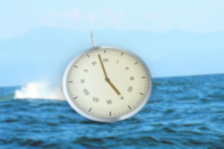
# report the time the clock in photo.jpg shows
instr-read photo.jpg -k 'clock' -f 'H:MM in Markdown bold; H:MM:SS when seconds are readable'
**4:58**
